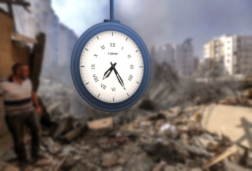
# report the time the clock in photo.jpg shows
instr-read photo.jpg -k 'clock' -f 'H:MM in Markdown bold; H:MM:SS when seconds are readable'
**7:25**
